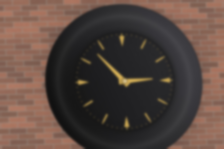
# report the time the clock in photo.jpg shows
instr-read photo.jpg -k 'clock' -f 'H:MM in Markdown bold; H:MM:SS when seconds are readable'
**2:53**
